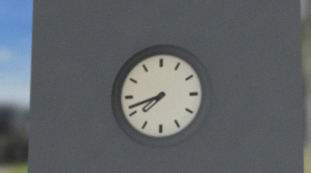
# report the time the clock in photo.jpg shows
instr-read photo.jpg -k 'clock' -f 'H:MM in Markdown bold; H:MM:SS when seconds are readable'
**7:42**
